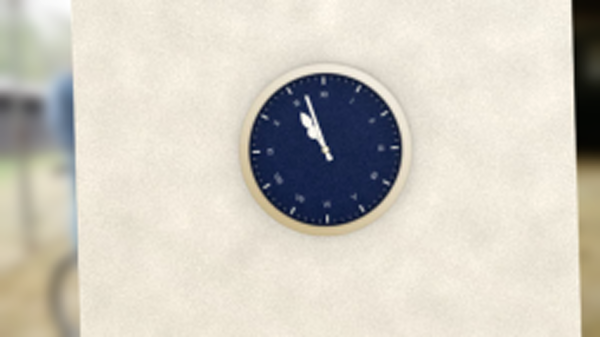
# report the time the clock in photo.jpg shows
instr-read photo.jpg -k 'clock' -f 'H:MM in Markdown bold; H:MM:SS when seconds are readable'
**10:57**
